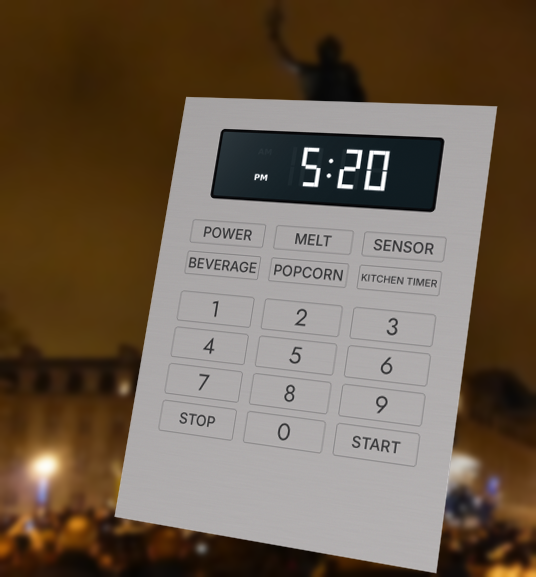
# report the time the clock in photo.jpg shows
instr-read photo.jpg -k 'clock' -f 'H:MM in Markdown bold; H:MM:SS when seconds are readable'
**5:20**
